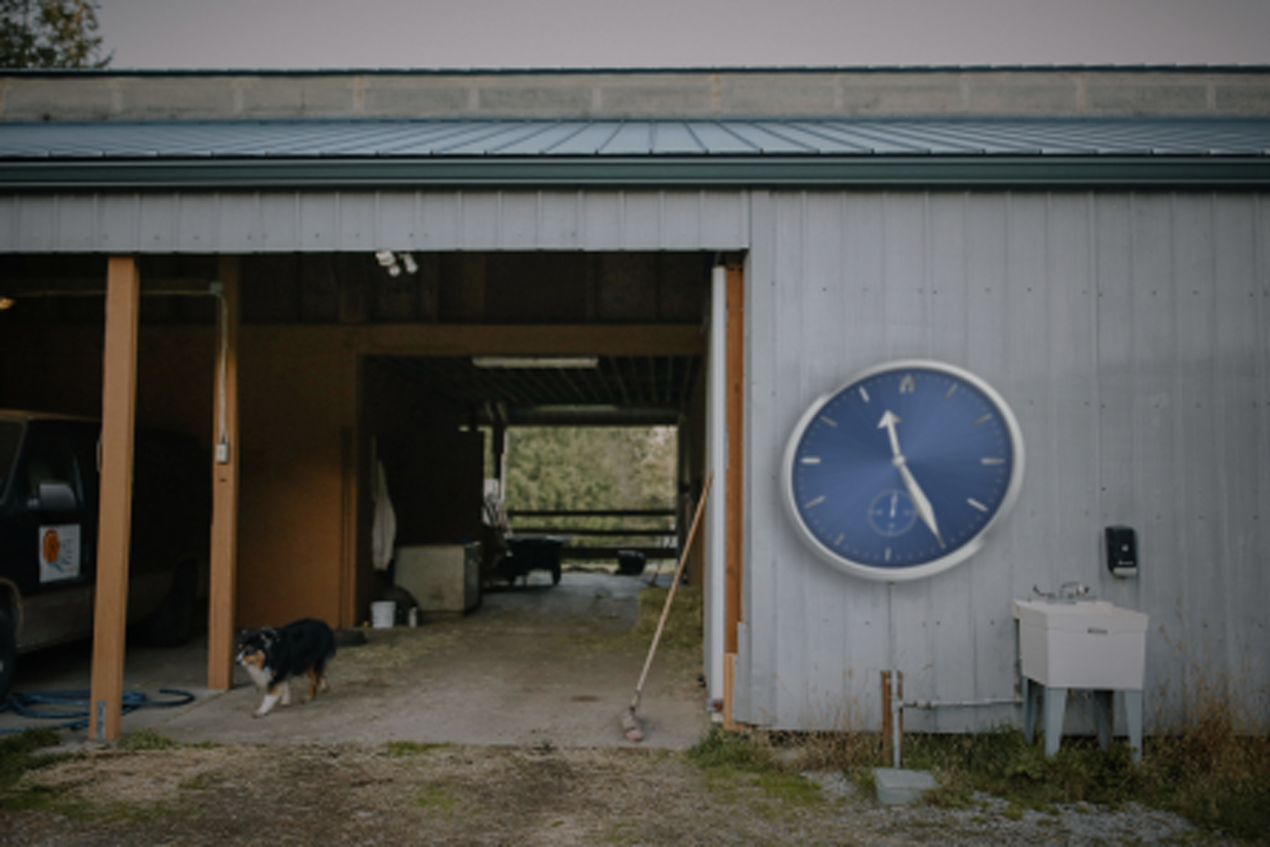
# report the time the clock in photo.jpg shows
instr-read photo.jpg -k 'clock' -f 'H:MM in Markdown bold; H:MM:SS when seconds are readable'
**11:25**
